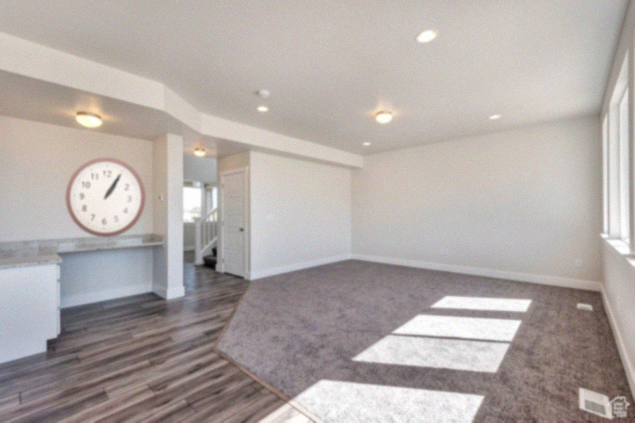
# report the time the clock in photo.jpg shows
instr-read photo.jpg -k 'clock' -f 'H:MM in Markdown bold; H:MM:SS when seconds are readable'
**1:05**
